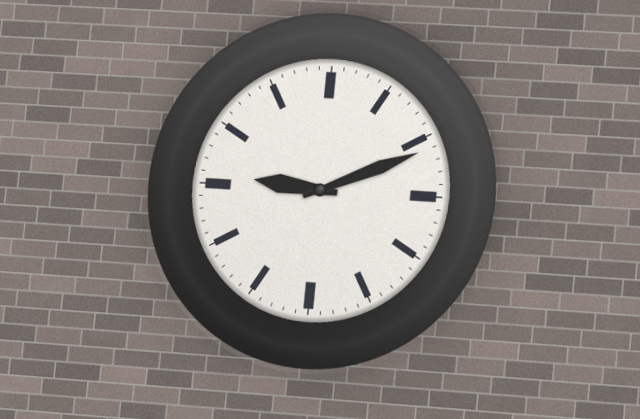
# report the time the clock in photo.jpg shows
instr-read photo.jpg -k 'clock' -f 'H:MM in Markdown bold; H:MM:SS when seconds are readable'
**9:11**
